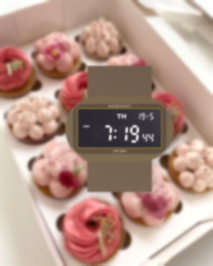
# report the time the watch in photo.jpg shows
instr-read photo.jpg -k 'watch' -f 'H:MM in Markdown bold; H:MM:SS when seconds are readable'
**7:19**
